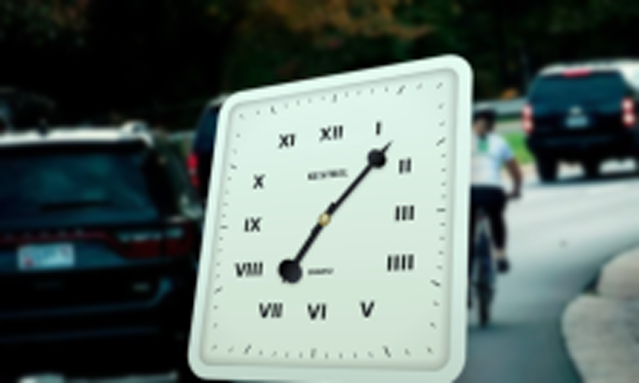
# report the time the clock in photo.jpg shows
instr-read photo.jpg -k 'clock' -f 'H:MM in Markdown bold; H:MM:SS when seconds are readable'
**7:07**
